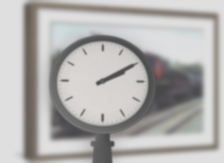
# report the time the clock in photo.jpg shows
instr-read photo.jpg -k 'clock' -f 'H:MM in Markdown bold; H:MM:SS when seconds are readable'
**2:10**
